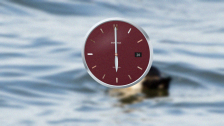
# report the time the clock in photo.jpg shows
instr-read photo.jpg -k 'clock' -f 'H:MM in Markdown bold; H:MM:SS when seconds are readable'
**6:00**
